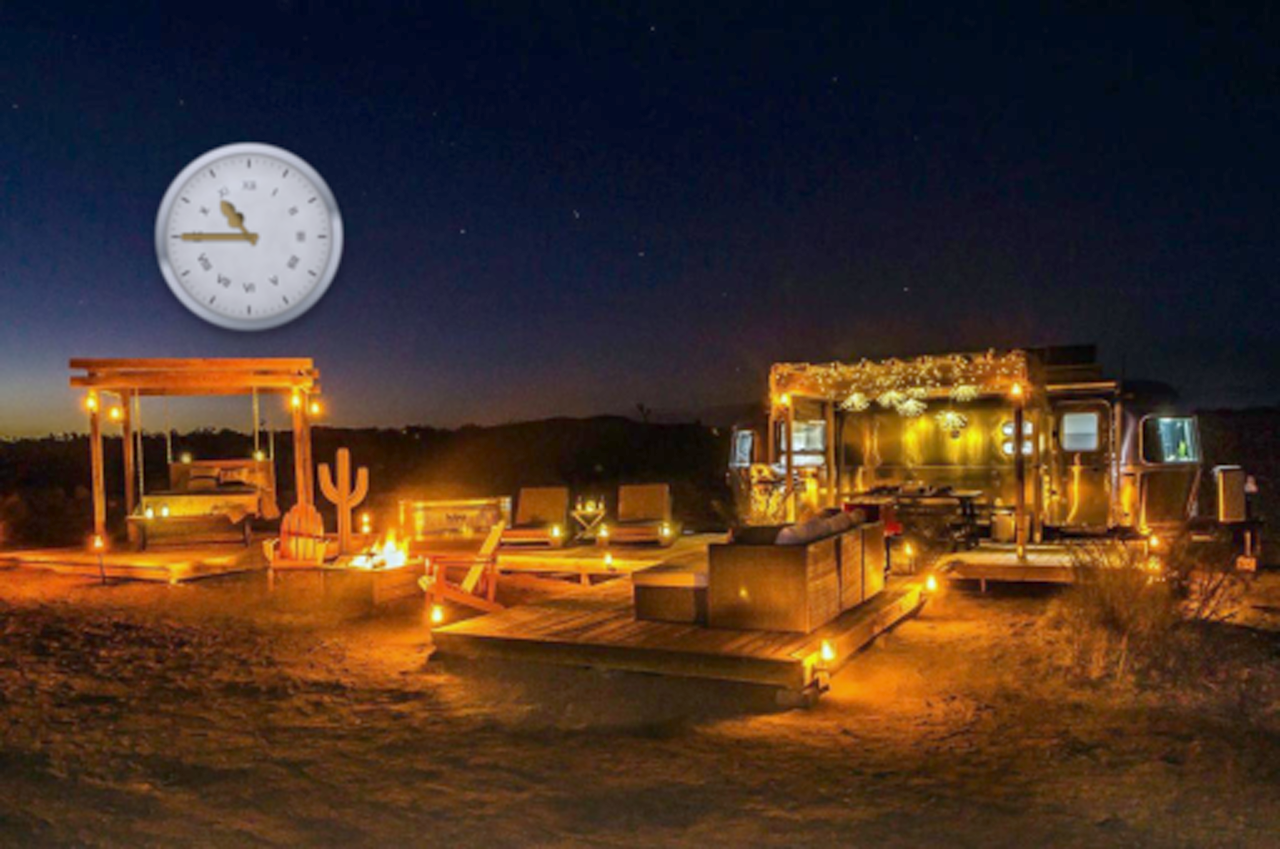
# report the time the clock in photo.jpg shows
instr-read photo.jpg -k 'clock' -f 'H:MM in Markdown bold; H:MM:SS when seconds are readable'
**10:45**
